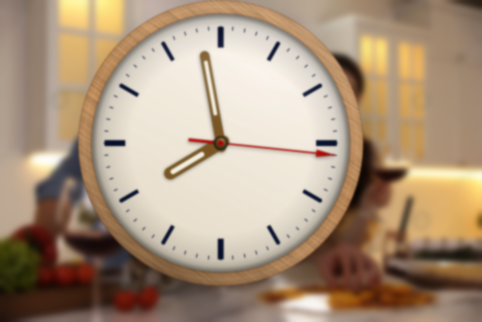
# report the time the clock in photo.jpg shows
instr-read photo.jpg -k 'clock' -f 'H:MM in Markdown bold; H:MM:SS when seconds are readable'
**7:58:16**
